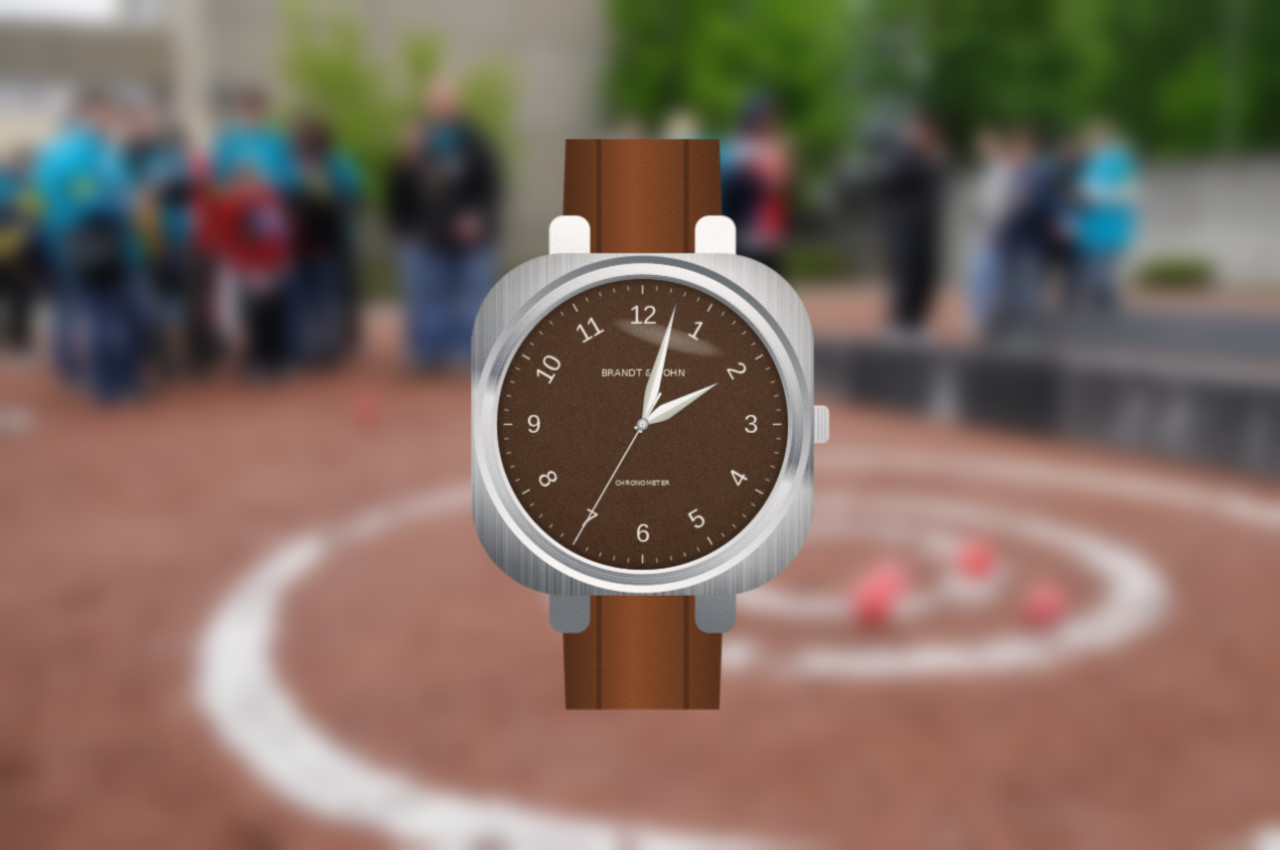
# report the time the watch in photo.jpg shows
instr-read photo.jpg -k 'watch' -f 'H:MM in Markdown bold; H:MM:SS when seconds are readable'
**2:02:35**
